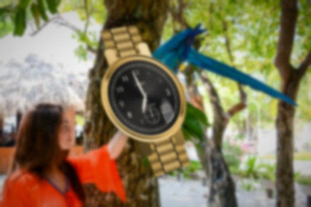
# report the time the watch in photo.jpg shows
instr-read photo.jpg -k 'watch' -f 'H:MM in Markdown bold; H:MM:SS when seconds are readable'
**6:59**
